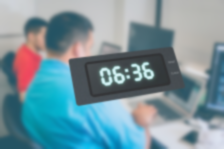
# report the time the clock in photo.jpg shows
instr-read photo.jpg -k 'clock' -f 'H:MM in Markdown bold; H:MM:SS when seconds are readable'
**6:36**
